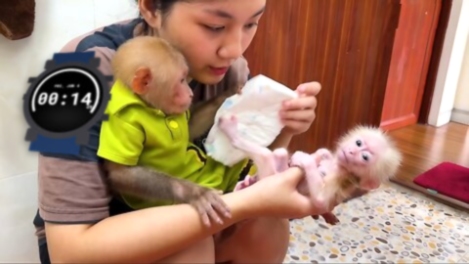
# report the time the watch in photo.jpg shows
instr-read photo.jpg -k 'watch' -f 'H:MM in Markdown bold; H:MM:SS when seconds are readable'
**0:14**
